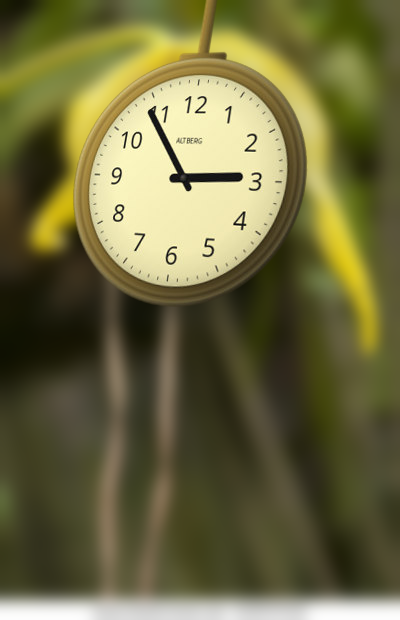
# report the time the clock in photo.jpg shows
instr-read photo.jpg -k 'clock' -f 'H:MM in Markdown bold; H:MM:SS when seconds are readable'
**2:54**
